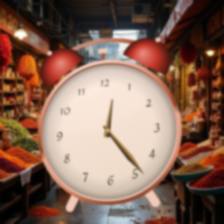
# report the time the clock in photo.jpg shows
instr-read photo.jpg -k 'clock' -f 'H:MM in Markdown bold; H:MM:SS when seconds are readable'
**12:24**
